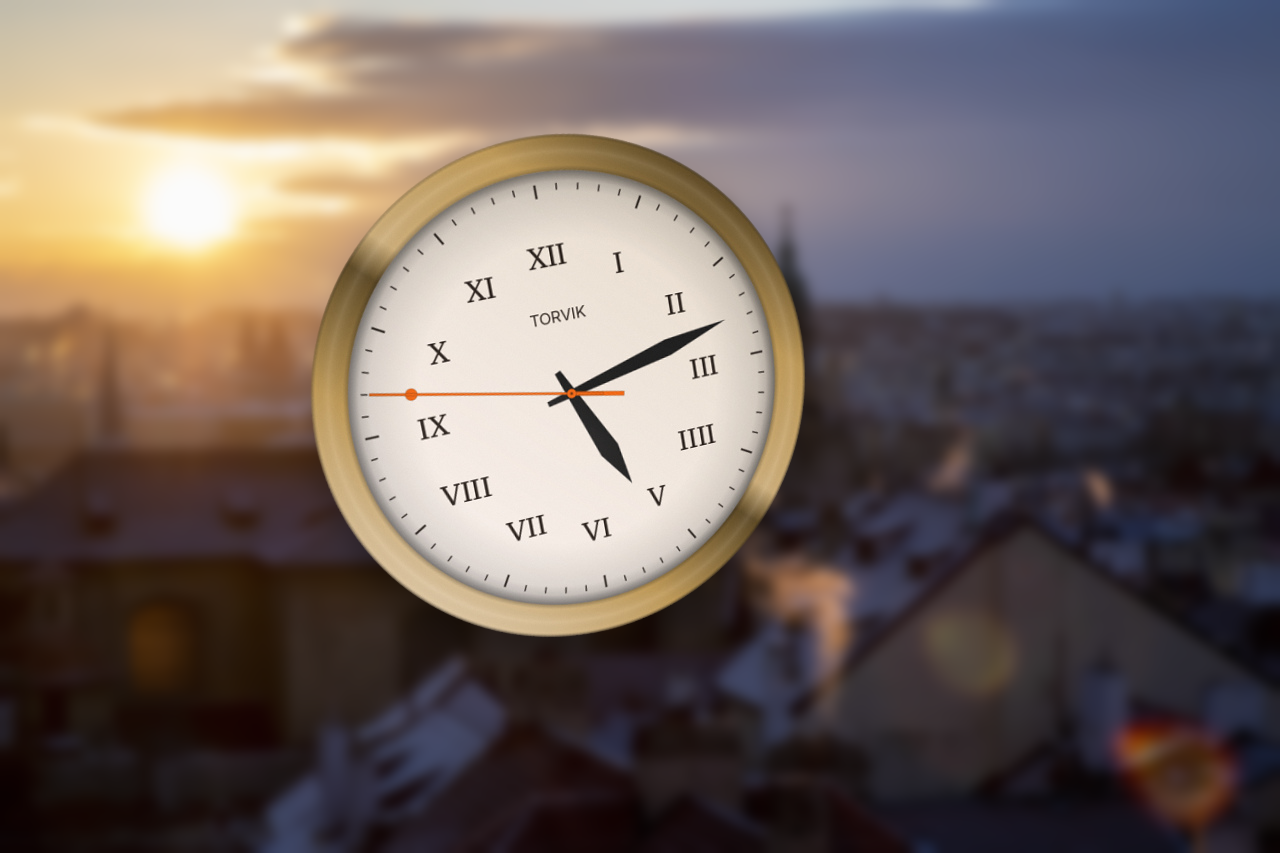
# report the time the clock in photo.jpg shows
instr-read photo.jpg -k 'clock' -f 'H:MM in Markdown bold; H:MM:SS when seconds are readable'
**5:12:47**
